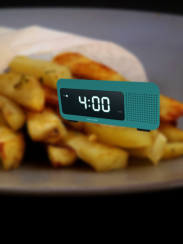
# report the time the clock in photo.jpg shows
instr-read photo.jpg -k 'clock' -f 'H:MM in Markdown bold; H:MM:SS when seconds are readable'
**4:00**
